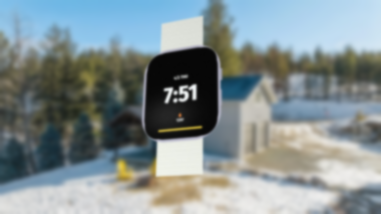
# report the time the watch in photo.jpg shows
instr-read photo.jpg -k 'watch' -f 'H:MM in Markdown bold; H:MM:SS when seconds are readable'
**7:51**
